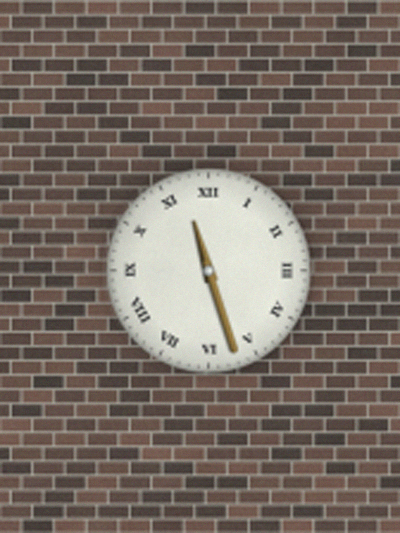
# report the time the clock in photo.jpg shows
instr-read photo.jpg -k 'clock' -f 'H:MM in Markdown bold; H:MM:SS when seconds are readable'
**11:27**
